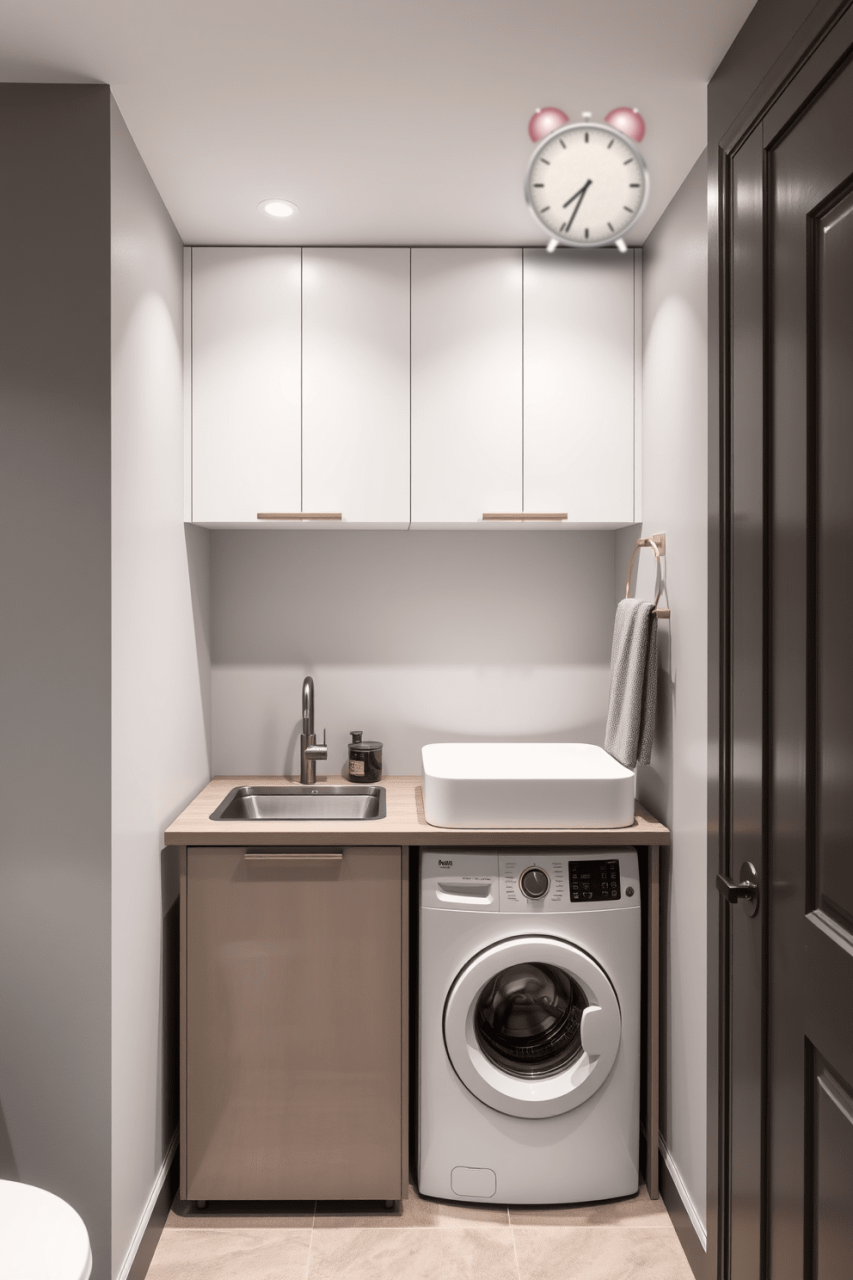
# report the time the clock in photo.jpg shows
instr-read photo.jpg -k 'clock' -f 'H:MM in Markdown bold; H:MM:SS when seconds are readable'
**7:34**
